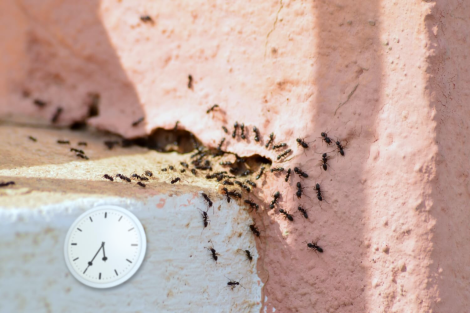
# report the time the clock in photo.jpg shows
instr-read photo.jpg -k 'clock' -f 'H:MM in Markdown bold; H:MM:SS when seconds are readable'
**5:35**
